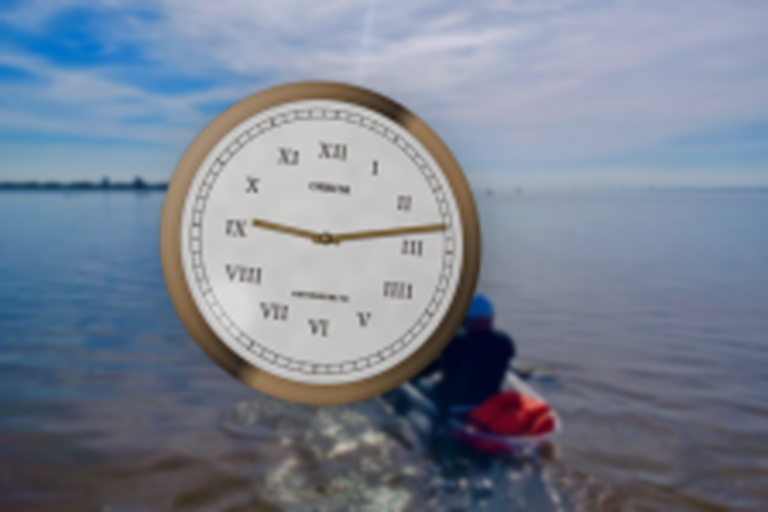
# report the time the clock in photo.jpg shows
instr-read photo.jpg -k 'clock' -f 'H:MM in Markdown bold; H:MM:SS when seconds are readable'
**9:13**
